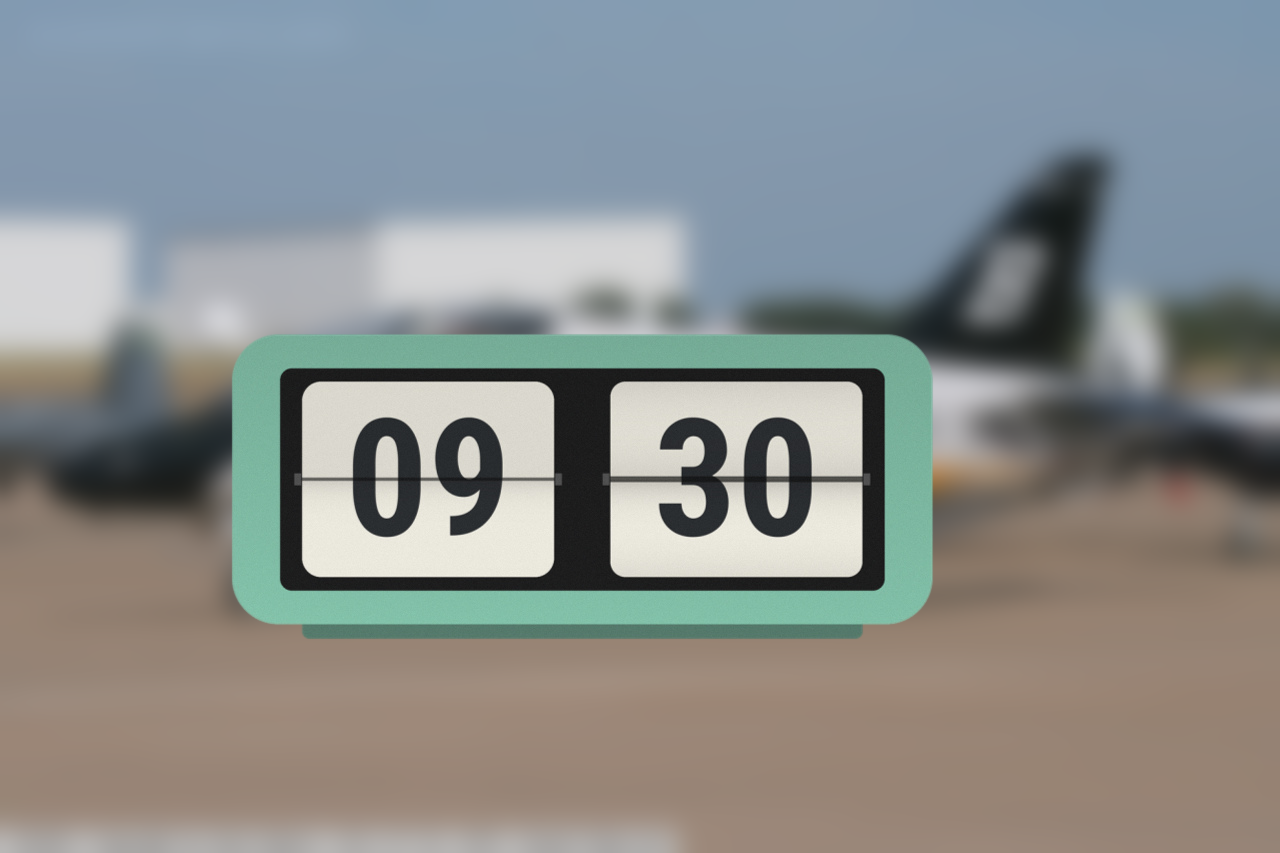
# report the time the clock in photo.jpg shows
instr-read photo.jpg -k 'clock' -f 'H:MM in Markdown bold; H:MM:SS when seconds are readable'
**9:30**
